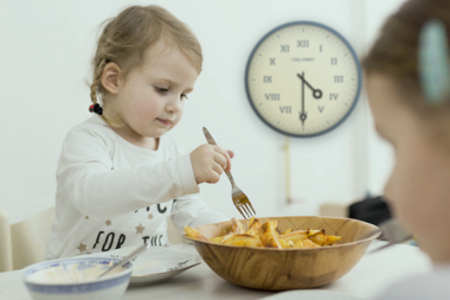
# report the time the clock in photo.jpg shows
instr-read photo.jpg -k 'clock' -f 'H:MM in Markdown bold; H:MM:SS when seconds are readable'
**4:30**
